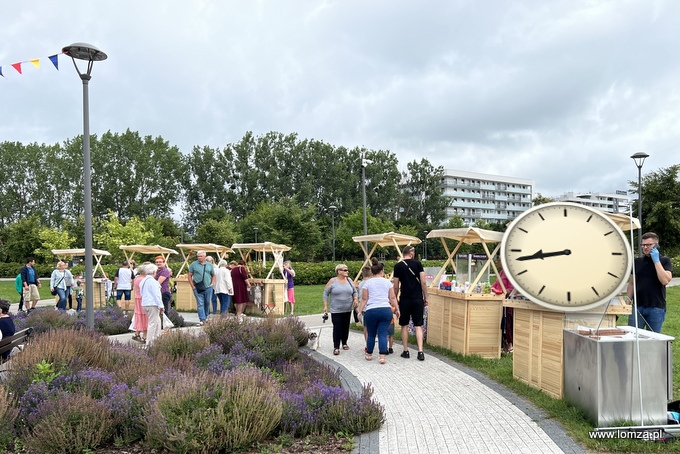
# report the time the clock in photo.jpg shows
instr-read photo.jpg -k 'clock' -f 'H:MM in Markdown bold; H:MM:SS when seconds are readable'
**8:43**
